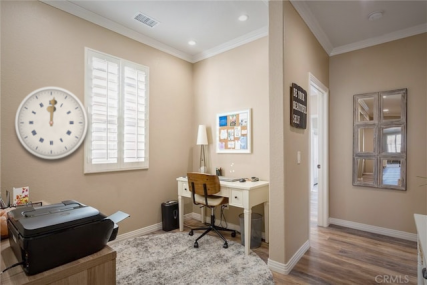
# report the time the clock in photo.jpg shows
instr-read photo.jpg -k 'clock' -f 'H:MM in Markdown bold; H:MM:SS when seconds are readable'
**12:01**
